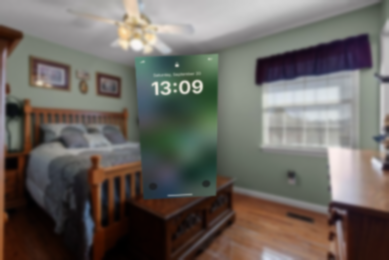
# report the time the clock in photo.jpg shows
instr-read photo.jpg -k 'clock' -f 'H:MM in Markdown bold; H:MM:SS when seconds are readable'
**13:09**
